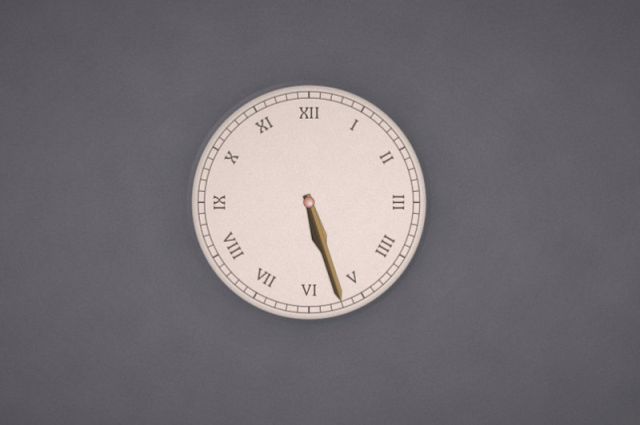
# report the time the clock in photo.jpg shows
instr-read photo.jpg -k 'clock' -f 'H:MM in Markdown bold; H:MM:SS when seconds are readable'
**5:27**
